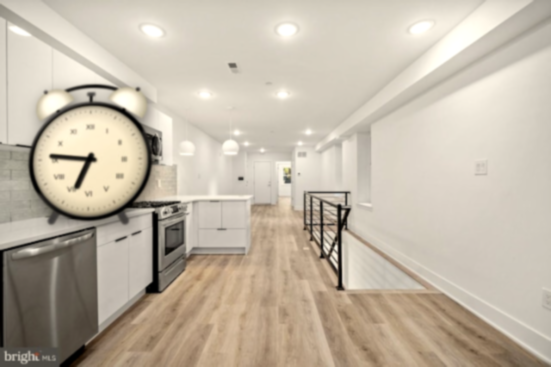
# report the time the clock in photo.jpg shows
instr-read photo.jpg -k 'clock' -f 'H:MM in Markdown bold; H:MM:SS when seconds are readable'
**6:46**
